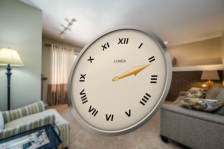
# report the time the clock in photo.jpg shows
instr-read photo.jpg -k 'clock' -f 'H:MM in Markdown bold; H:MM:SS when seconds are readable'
**2:11**
